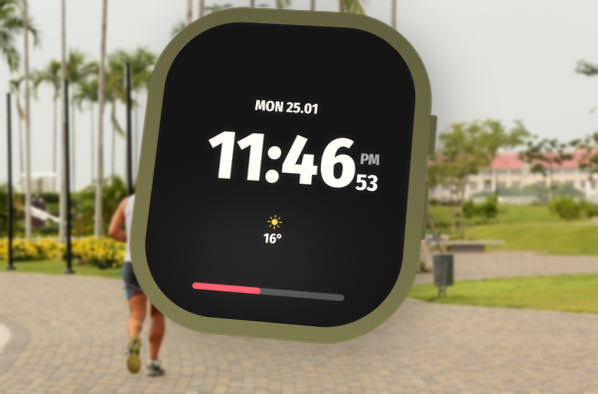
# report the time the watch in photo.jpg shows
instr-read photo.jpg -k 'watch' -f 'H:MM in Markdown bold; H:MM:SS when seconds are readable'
**11:46:53**
